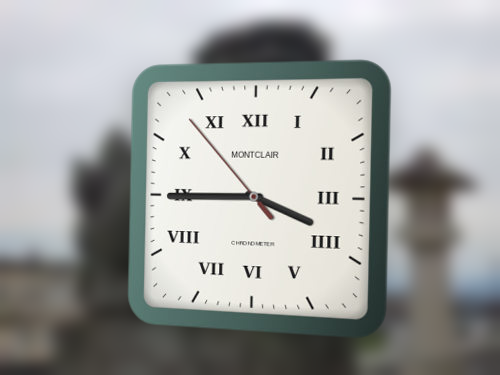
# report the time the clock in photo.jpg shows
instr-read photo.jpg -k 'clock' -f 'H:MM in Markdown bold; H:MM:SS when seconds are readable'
**3:44:53**
